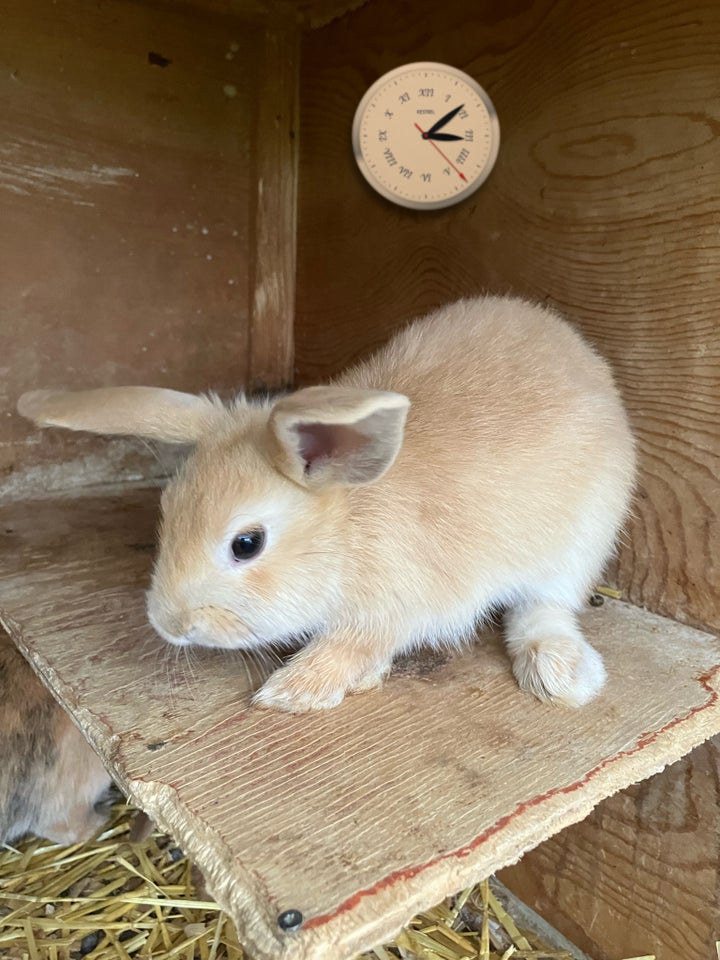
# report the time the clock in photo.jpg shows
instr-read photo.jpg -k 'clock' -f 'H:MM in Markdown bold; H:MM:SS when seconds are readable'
**3:08:23**
